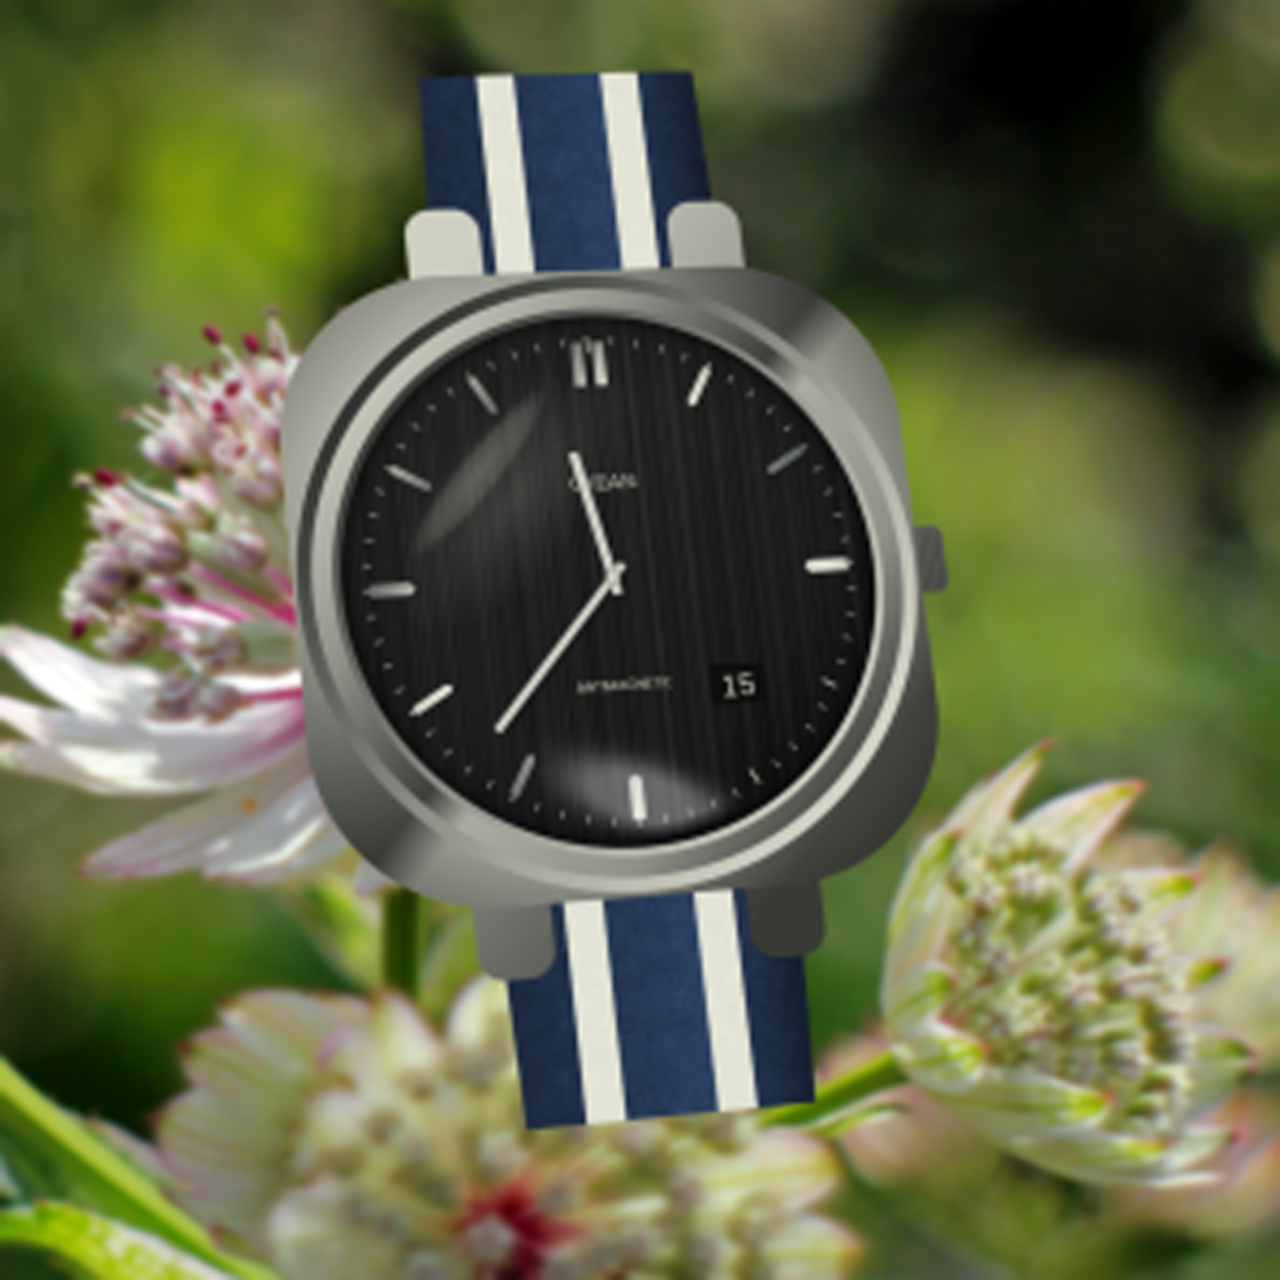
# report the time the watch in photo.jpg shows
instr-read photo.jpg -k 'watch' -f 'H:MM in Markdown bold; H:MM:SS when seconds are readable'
**11:37**
